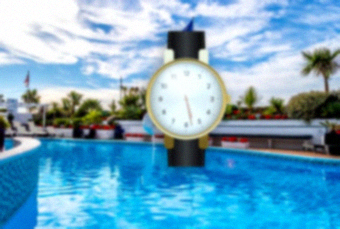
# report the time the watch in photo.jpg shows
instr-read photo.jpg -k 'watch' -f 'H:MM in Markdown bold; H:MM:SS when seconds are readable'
**5:28**
